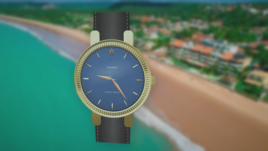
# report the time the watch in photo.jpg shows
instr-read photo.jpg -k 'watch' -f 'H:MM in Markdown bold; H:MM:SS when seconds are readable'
**9:24**
